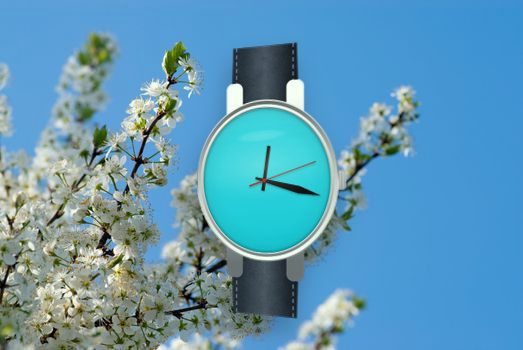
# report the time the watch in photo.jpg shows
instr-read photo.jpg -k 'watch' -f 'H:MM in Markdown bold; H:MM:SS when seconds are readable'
**12:17:12**
